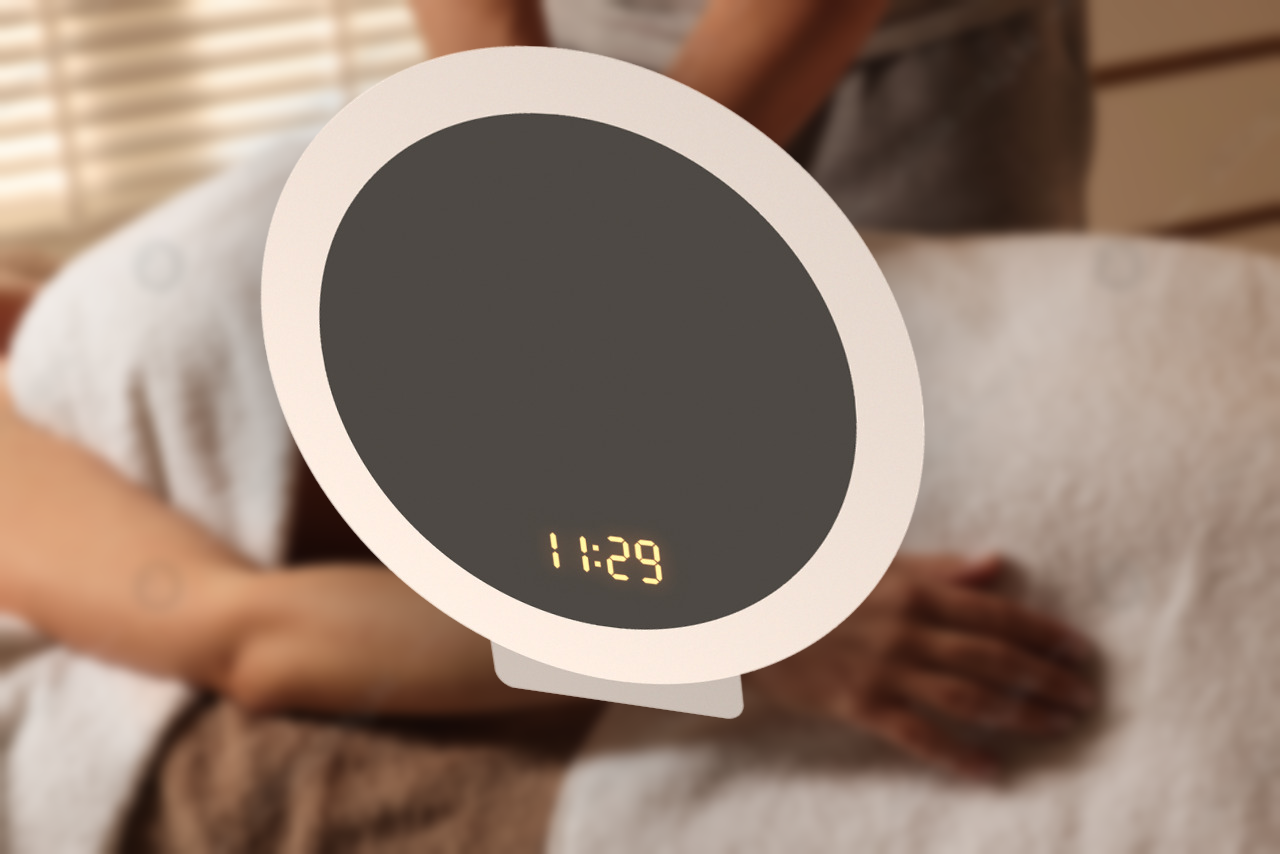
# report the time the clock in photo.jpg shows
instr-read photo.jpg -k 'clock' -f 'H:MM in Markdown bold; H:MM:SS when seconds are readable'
**11:29**
